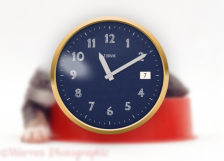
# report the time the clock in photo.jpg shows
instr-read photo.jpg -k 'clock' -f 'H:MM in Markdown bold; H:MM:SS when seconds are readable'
**11:10**
